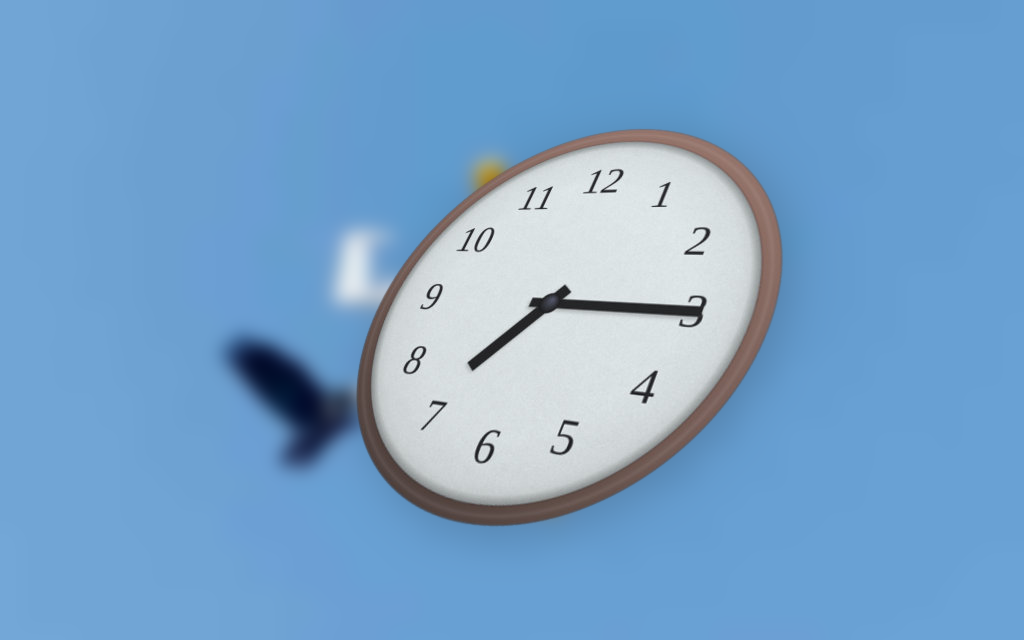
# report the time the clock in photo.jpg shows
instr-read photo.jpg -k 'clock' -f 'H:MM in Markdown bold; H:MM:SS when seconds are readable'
**7:15**
